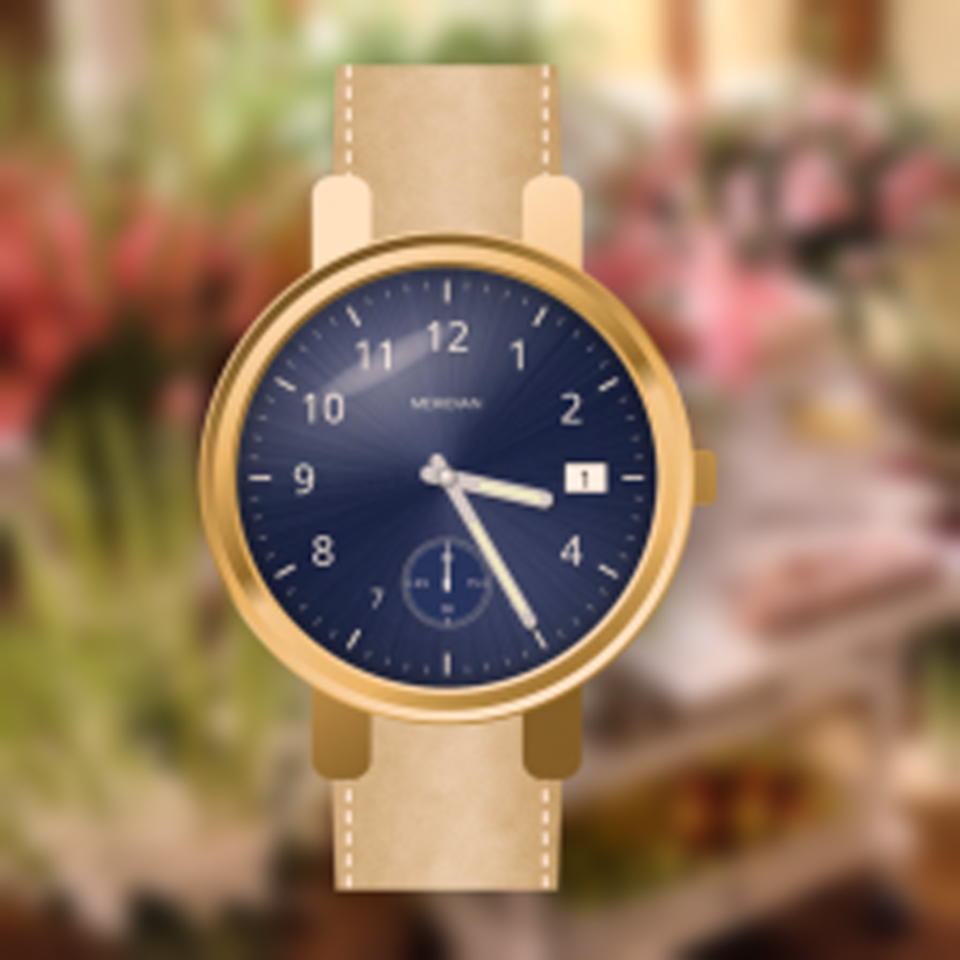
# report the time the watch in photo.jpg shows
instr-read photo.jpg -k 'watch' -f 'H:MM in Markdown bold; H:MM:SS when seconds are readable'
**3:25**
